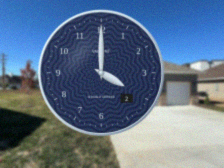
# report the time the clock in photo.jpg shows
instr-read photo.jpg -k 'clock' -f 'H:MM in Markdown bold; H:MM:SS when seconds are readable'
**4:00**
